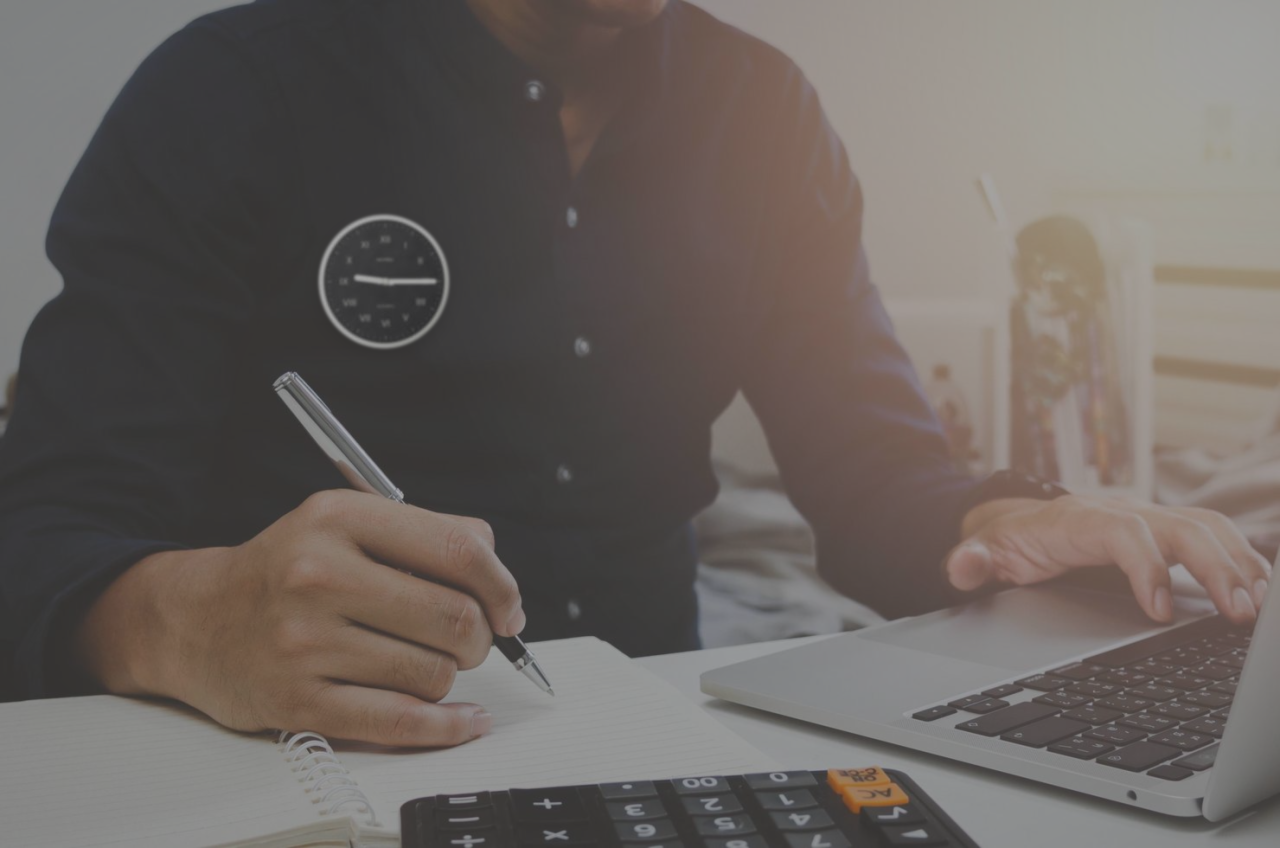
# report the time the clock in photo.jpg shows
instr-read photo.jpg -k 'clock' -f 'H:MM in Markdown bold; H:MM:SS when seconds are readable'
**9:15**
